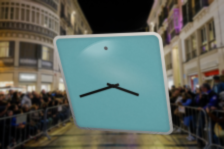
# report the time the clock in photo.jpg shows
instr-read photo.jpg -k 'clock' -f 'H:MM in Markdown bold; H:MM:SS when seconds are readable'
**3:42**
